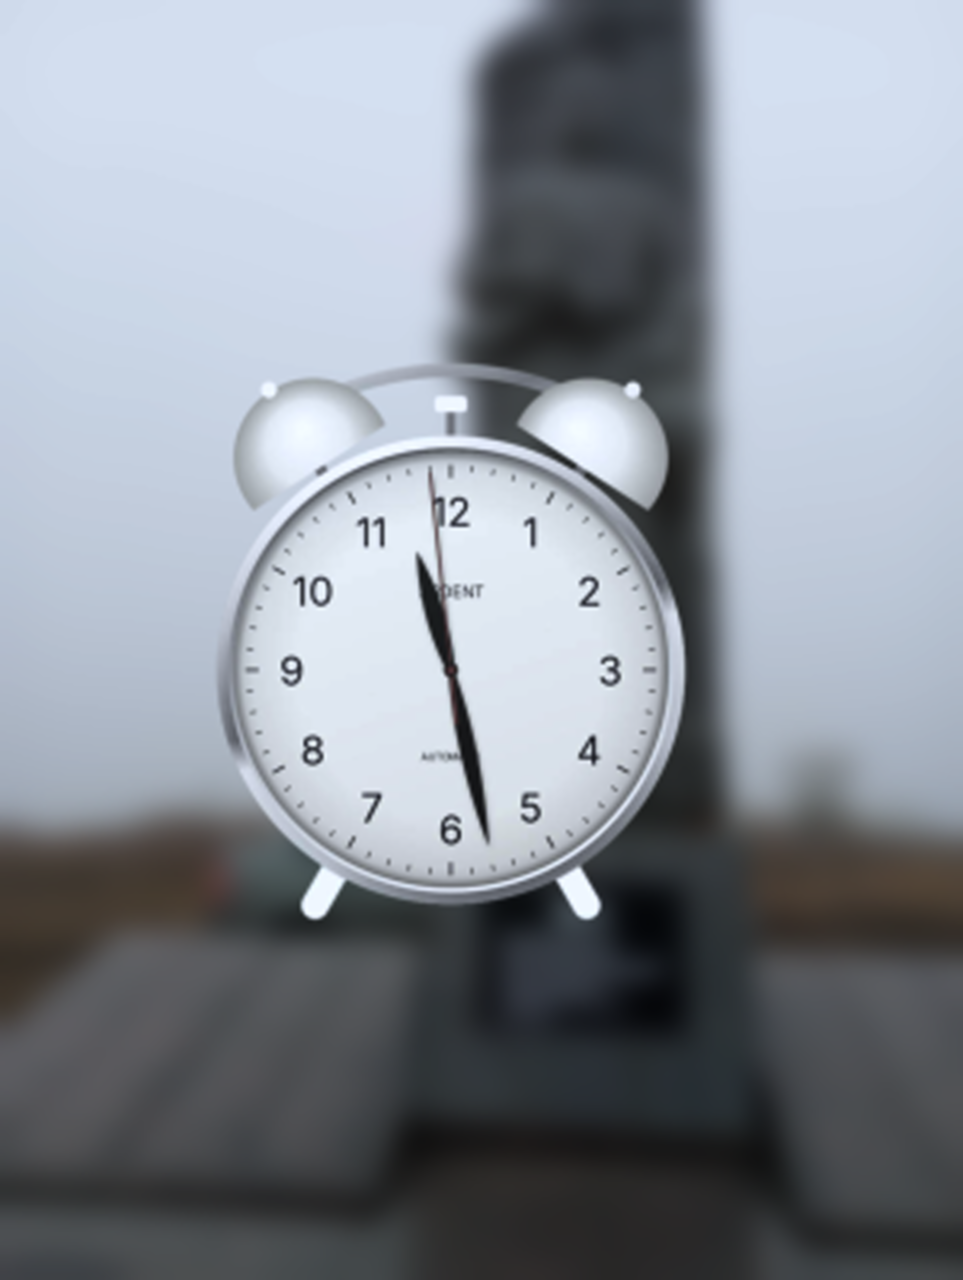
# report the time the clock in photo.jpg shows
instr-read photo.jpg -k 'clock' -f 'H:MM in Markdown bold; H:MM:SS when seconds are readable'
**11:27:59**
